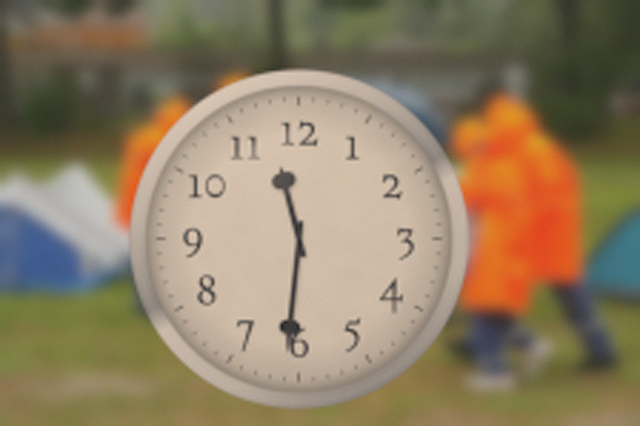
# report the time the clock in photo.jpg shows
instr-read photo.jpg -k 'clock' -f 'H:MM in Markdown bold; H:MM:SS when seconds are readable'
**11:31**
